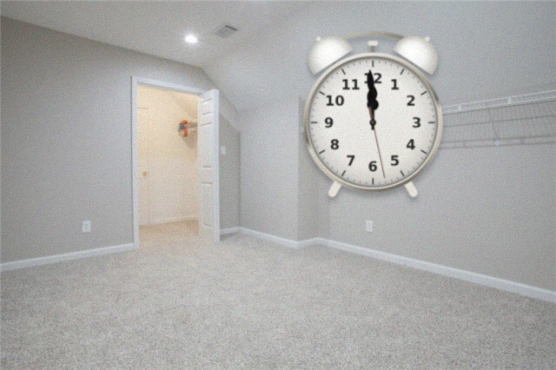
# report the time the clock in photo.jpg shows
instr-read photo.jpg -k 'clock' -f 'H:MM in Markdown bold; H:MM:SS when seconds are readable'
**11:59:28**
